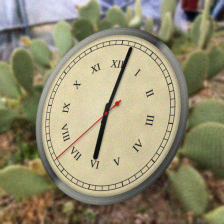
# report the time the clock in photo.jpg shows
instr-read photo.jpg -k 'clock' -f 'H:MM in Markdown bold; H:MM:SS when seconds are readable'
**6:01:37**
